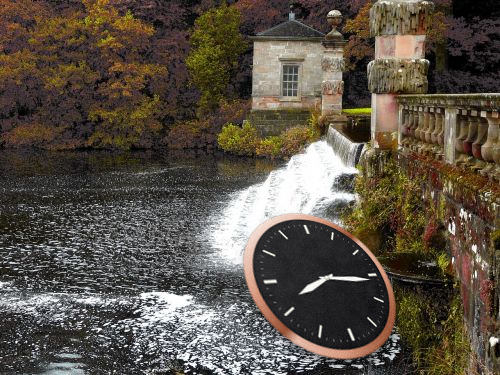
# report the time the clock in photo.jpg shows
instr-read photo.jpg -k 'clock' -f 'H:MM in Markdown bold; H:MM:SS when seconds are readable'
**8:16**
